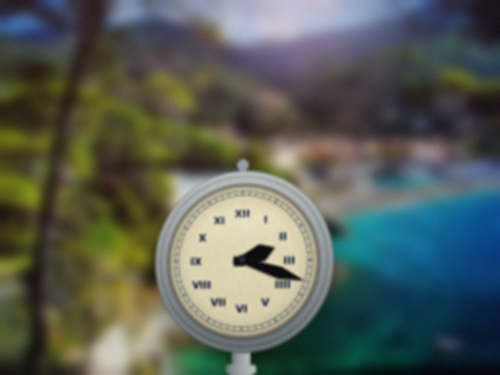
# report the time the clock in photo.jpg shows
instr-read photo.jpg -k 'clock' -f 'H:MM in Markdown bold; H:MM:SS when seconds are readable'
**2:18**
